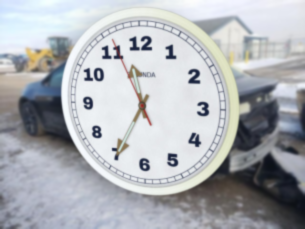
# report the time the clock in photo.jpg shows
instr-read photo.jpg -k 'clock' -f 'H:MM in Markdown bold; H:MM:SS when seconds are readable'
**11:34:56**
